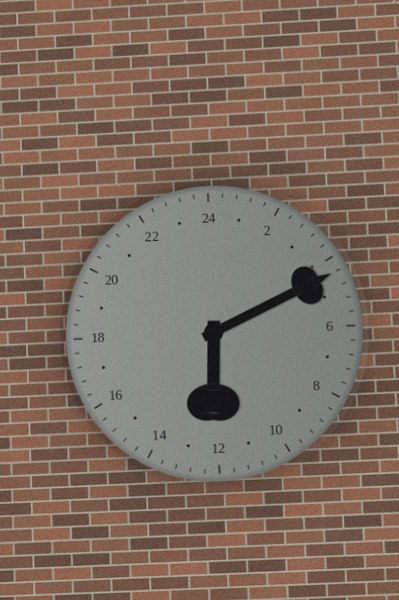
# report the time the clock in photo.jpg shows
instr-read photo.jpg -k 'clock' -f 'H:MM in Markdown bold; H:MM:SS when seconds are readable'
**12:11**
